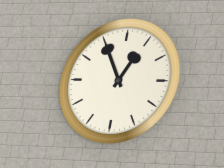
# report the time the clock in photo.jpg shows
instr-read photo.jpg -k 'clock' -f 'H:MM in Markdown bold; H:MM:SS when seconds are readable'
**12:55**
